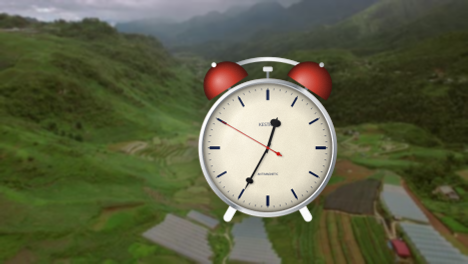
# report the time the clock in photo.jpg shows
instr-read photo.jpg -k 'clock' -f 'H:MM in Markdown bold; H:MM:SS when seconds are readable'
**12:34:50**
